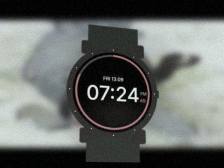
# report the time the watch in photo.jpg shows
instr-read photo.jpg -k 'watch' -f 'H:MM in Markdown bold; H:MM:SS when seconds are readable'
**7:24**
